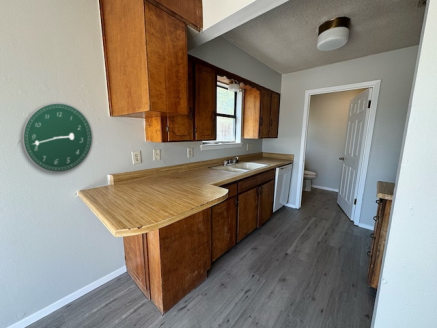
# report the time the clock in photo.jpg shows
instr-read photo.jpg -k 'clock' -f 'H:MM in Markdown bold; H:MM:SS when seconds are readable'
**2:42**
